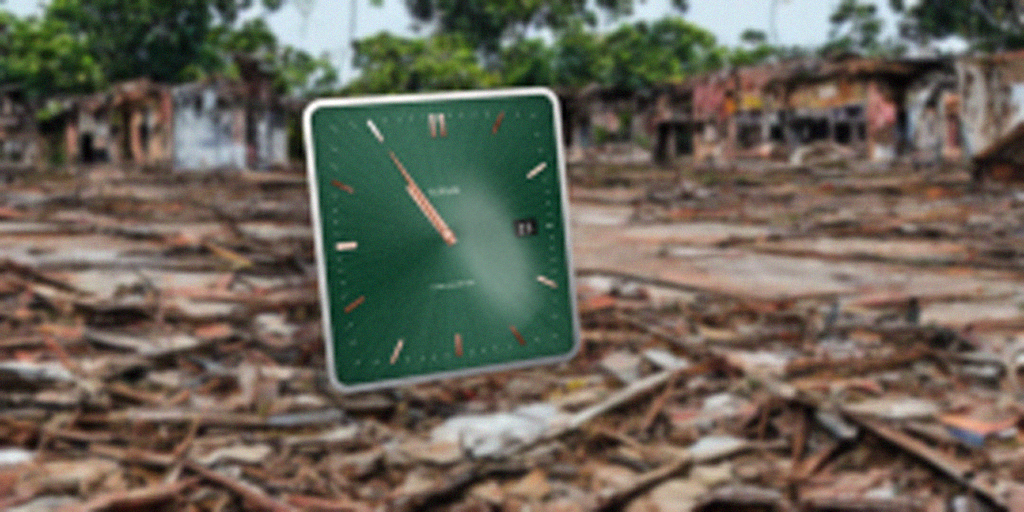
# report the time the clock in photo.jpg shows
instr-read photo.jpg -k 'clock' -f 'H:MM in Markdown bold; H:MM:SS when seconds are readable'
**10:55**
